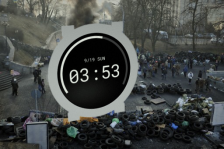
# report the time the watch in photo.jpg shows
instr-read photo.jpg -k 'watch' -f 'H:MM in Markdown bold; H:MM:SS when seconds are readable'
**3:53**
